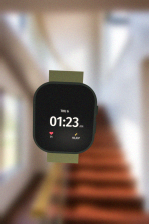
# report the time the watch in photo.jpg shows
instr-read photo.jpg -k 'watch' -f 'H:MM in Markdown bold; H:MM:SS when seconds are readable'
**1:23**
